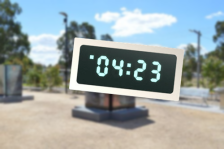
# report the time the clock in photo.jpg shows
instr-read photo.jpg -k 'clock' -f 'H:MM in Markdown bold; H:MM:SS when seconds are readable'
**4:23**
